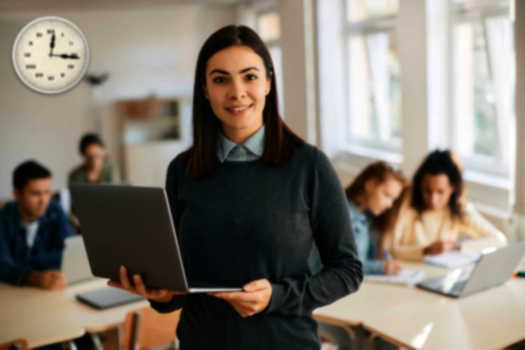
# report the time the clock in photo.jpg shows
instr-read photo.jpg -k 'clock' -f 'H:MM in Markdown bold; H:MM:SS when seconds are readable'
**12:16**
